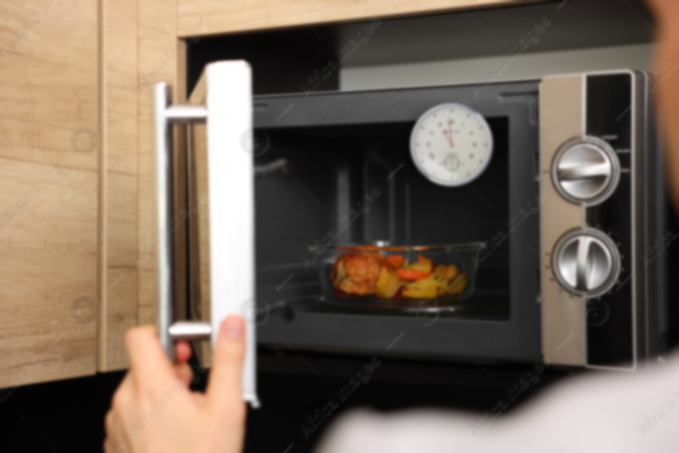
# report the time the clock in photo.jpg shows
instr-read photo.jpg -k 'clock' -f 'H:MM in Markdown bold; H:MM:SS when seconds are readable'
**10:59**
